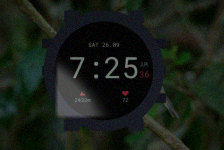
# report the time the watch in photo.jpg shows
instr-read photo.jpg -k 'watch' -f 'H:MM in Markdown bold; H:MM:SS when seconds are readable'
**7:25:36**
